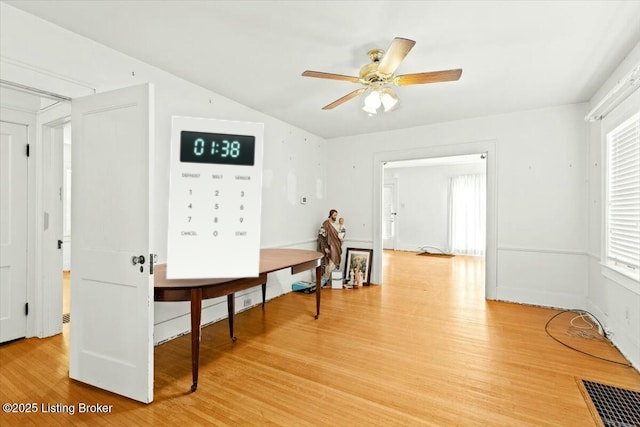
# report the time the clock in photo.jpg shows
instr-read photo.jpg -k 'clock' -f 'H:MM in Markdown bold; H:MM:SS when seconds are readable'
**1:38**
